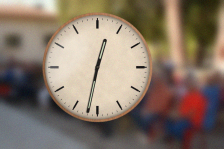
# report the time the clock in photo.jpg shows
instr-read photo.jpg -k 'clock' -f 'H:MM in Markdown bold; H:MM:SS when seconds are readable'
**12:32**
